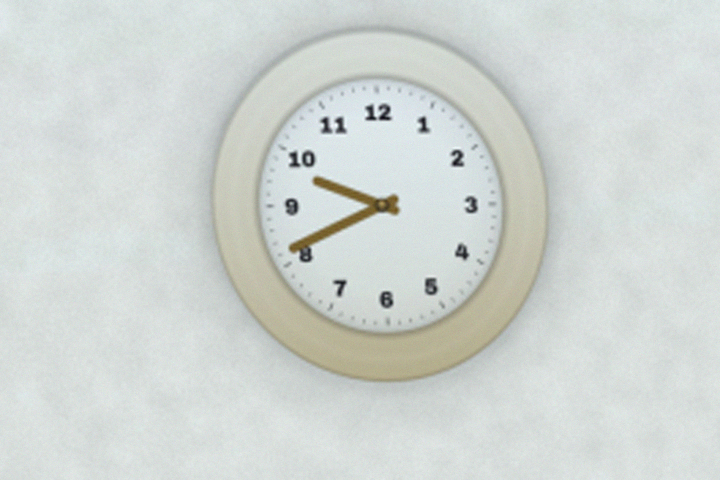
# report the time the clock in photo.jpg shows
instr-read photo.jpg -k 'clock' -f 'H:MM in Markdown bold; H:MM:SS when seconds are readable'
**9:41**
